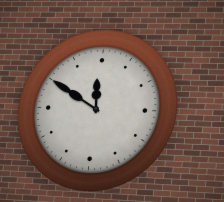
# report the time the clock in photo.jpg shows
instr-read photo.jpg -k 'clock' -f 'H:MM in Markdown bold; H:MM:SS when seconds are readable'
**11:50**
